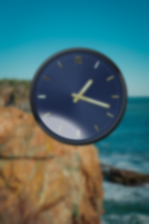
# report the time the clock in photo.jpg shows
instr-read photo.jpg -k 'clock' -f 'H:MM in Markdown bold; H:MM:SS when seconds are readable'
**1:18**
